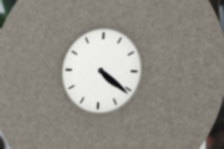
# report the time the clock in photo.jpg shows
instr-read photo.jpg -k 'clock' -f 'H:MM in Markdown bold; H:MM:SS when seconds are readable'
**4:21**
